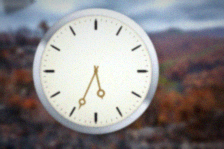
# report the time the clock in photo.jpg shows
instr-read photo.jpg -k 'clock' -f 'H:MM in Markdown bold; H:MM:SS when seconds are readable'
**5:34**
